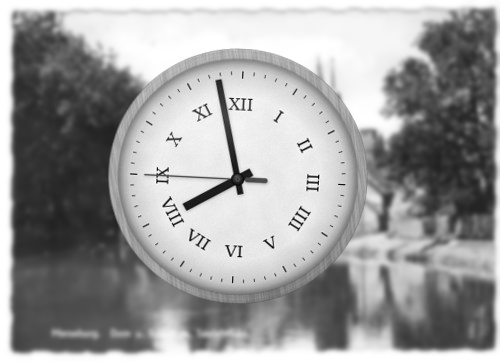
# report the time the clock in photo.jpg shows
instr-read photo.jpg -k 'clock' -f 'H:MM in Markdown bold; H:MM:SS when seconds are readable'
**7:57:45**
